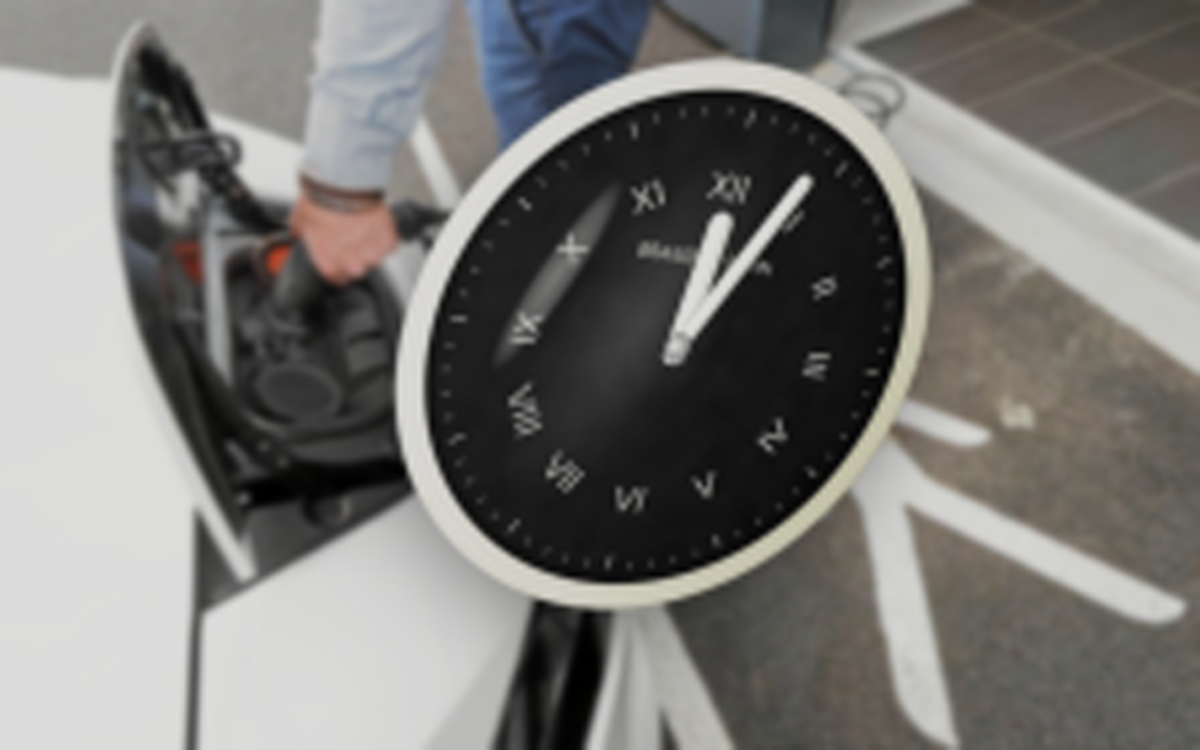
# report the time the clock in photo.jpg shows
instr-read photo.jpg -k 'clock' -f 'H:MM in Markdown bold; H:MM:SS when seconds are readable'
**12:04**
